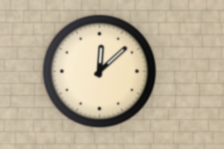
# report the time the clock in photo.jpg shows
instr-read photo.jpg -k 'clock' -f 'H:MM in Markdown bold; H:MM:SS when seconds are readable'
**12:08**
